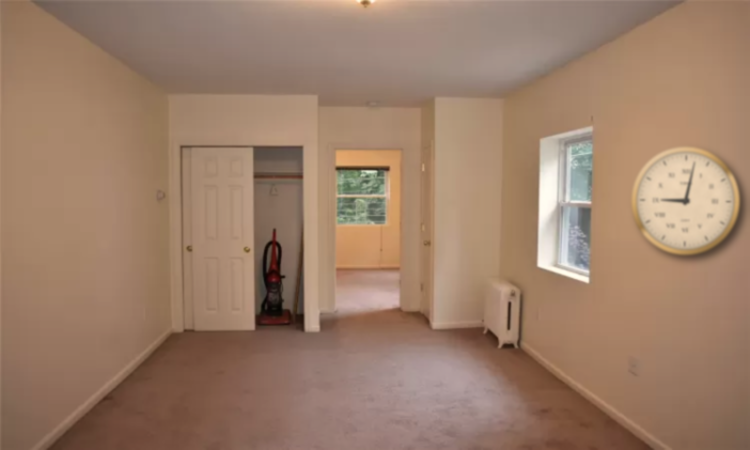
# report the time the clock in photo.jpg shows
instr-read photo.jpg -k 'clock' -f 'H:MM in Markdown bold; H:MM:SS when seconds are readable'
**9:02**
